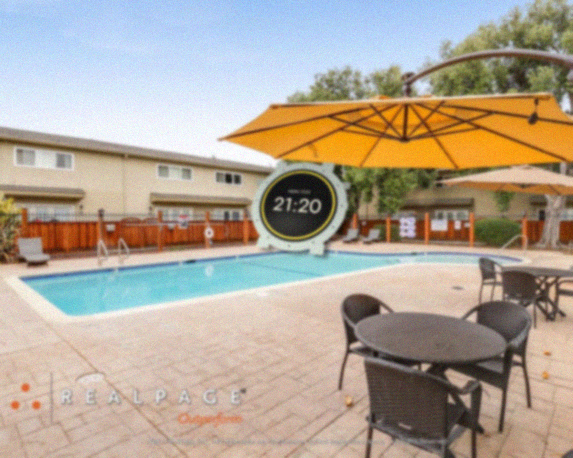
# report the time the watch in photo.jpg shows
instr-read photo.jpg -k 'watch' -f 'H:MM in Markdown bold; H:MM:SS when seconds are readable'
**21:20**
